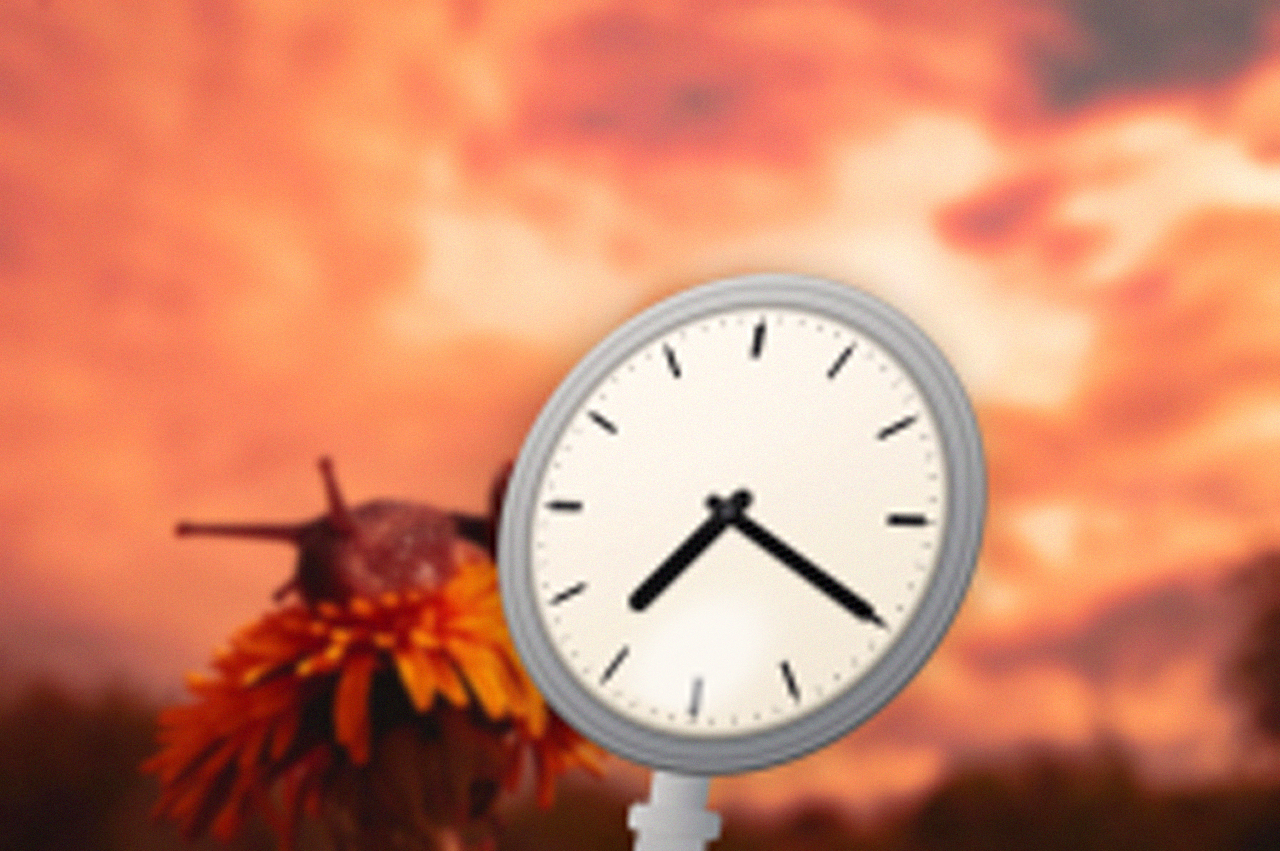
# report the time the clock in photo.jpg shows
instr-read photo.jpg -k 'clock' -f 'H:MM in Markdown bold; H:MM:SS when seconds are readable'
**7:20**
